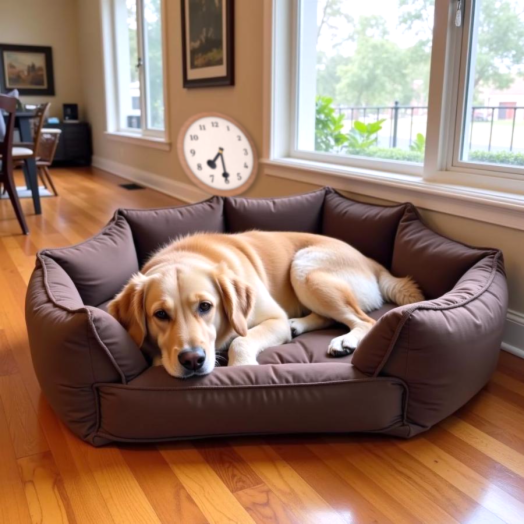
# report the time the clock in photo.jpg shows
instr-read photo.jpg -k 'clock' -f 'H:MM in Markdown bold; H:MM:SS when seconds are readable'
**7:30**
